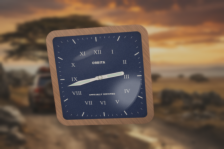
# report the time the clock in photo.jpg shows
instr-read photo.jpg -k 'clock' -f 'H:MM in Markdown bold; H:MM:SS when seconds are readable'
**2:43**
